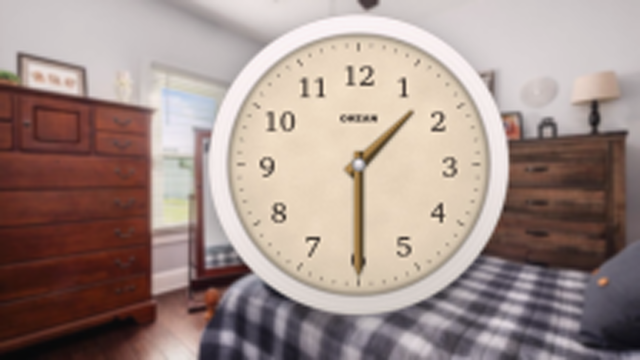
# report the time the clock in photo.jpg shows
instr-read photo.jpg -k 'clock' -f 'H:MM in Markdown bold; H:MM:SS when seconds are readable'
**1:30**
